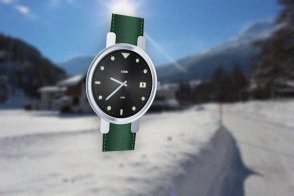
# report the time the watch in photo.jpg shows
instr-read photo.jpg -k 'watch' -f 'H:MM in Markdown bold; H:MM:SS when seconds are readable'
**9:38**
